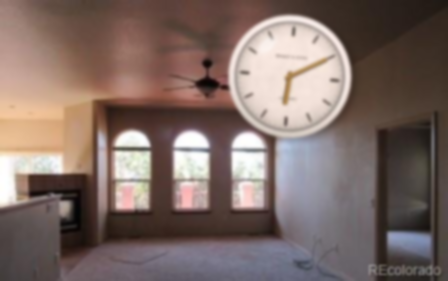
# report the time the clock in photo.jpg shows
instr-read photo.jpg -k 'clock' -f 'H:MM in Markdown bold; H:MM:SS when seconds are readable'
**6:10**
